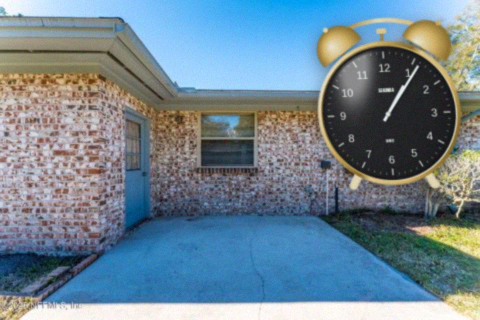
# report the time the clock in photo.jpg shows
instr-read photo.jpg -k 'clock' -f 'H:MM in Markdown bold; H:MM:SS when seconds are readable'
**1:06**
